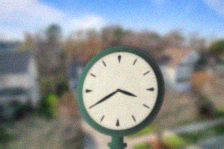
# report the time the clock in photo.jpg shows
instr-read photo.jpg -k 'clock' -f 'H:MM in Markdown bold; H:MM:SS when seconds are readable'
**3:40**
